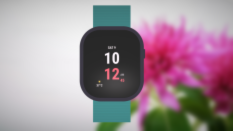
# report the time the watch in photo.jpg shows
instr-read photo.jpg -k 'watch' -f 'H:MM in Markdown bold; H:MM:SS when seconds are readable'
**10:12**
